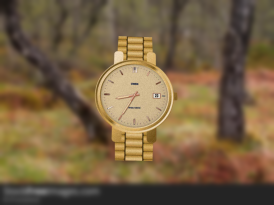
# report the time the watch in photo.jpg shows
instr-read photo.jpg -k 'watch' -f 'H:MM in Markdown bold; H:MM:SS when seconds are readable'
**8:35**
